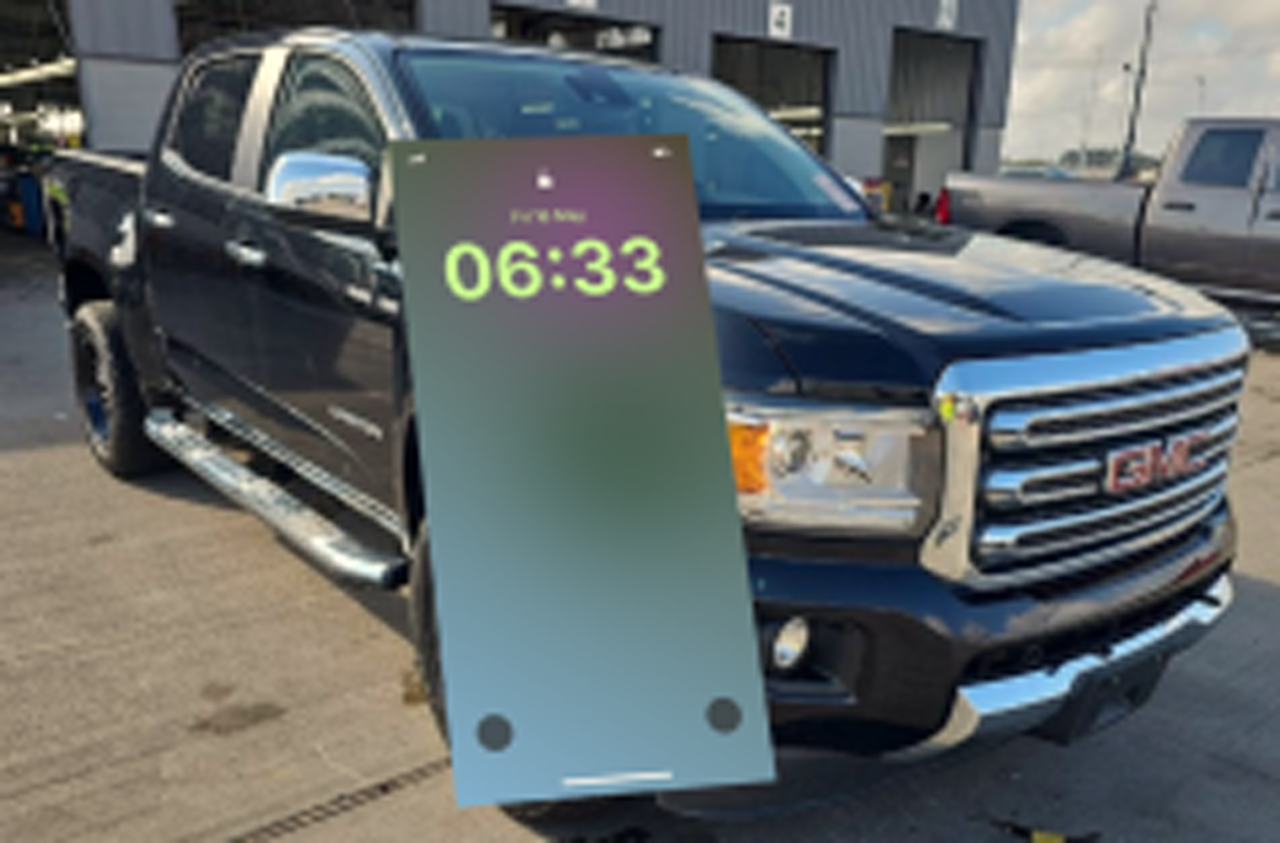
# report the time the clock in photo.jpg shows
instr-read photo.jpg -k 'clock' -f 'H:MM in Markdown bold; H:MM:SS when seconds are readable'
**6:33**
